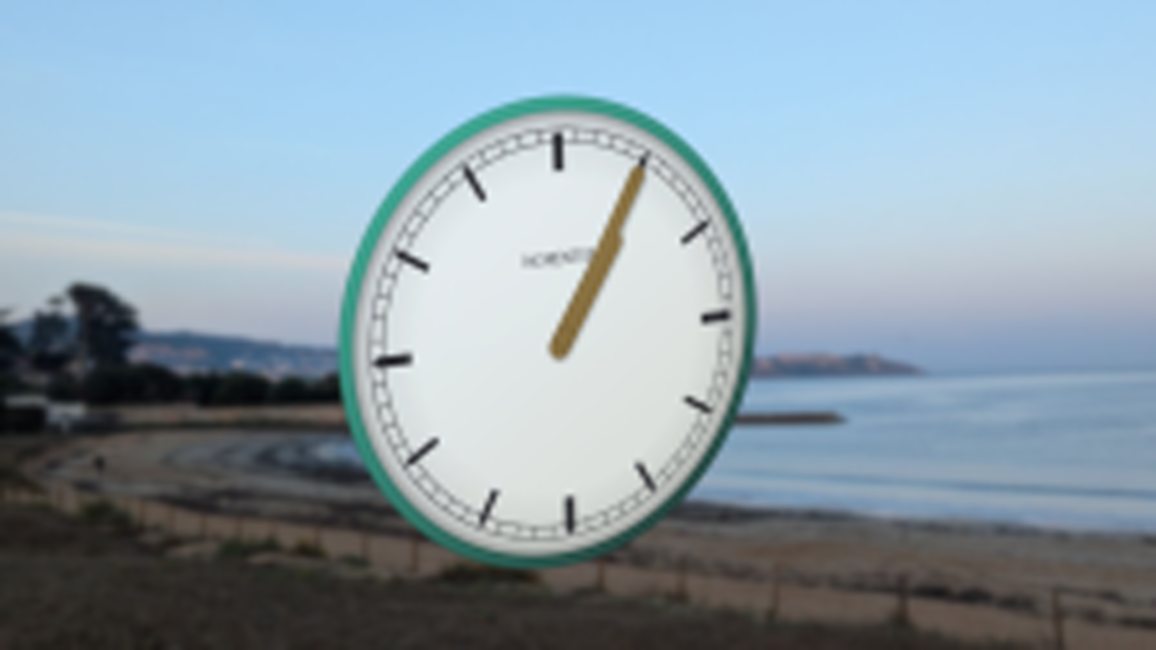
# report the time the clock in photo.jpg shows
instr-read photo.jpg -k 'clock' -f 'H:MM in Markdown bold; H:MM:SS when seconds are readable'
**1:05**
